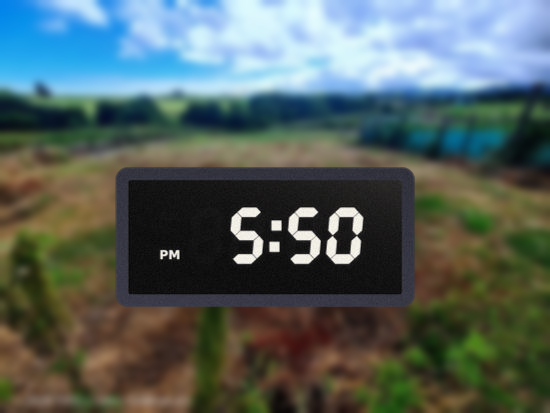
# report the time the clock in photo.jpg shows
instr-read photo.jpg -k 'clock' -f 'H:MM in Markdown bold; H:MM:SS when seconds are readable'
**5:50**
